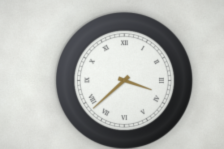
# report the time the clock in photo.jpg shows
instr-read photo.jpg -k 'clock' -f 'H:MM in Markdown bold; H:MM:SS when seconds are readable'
**3:38**
